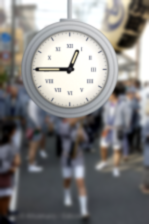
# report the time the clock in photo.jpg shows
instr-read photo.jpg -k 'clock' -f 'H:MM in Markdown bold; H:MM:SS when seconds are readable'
**12:45**
